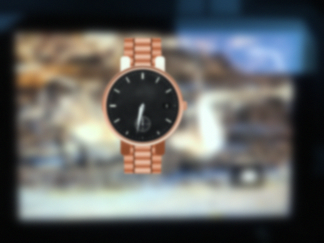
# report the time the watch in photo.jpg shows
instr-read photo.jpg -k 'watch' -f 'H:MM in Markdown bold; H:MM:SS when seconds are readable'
**6:32**
